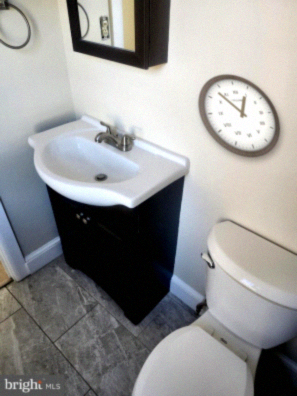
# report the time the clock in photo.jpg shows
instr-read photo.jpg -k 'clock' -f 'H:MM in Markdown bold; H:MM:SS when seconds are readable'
**12:53**
